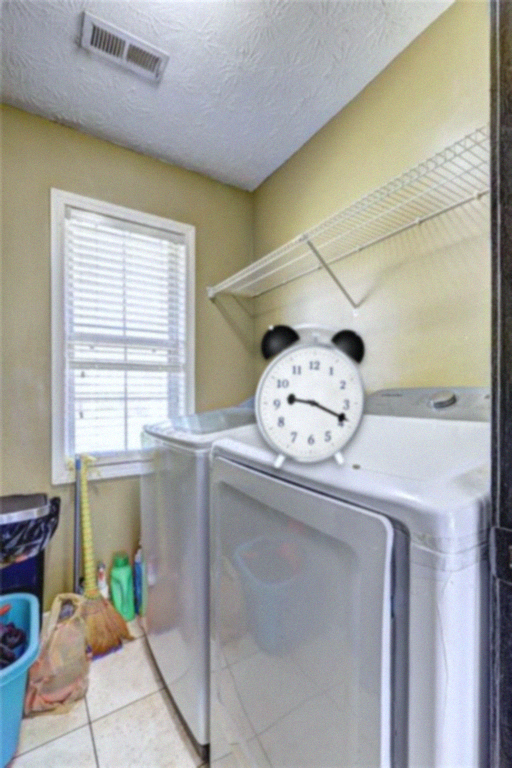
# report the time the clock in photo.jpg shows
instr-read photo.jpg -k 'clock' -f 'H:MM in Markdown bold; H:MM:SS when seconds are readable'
**9:19**
